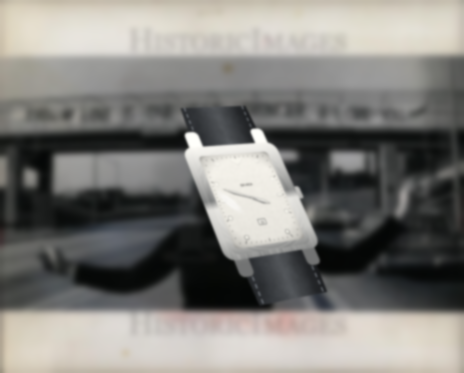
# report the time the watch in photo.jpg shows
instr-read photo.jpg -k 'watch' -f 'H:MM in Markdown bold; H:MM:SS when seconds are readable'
**3:49**
